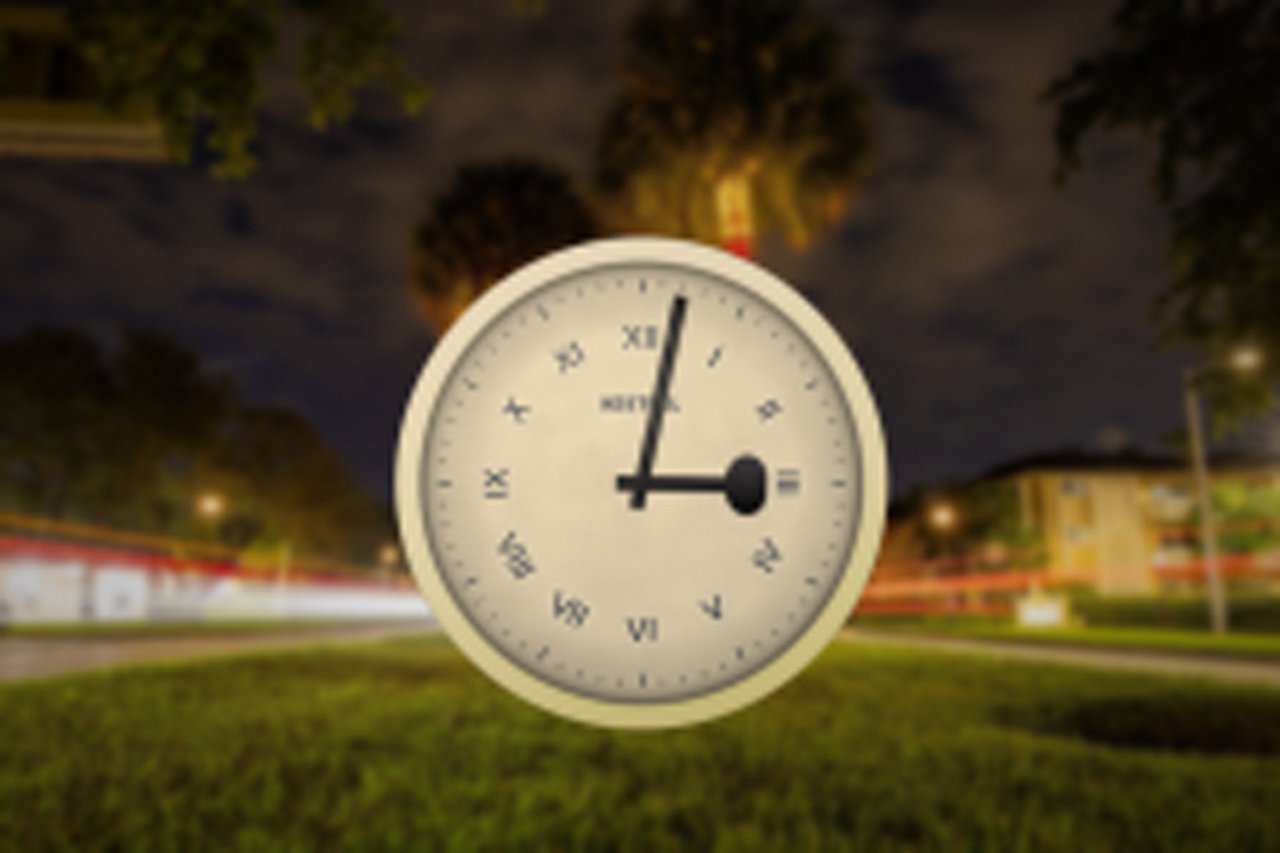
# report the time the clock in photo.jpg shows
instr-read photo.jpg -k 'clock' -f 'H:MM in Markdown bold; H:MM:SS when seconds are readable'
**3:02**
